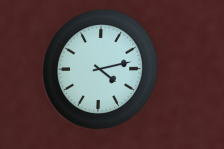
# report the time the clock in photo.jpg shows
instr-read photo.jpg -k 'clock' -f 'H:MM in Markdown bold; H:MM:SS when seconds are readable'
**4:13**
